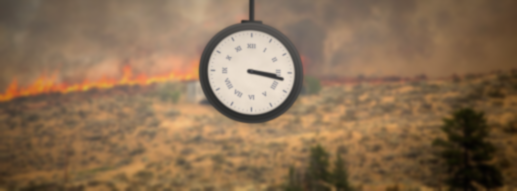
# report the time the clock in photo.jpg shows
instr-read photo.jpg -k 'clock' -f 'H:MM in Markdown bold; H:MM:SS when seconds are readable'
**3:17**
